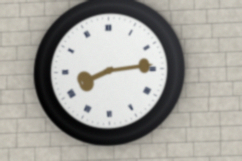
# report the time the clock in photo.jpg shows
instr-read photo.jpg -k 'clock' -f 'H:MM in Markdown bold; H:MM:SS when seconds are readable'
**8:14**
